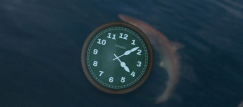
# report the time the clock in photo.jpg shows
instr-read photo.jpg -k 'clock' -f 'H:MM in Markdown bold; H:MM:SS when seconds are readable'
**4:08**
